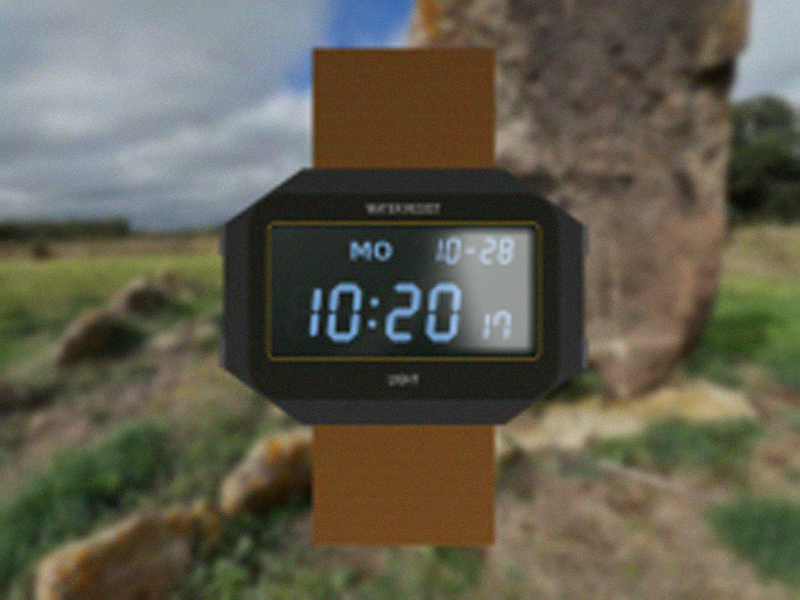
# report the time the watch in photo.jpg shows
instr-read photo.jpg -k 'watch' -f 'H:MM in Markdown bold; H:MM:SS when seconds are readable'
**10:20:17**
